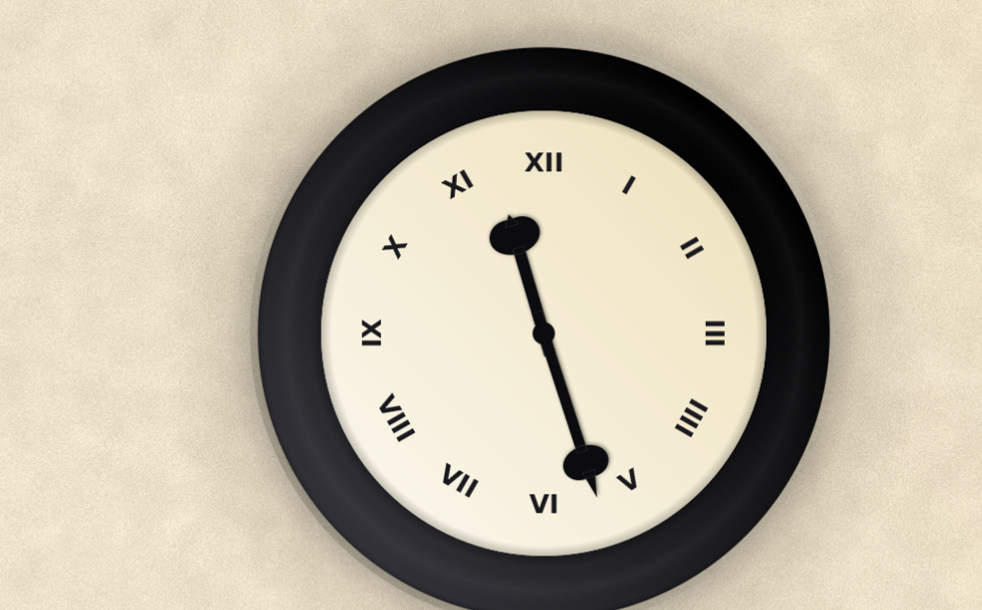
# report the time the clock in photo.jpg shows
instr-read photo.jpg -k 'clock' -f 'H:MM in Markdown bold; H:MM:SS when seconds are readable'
**11:27**
